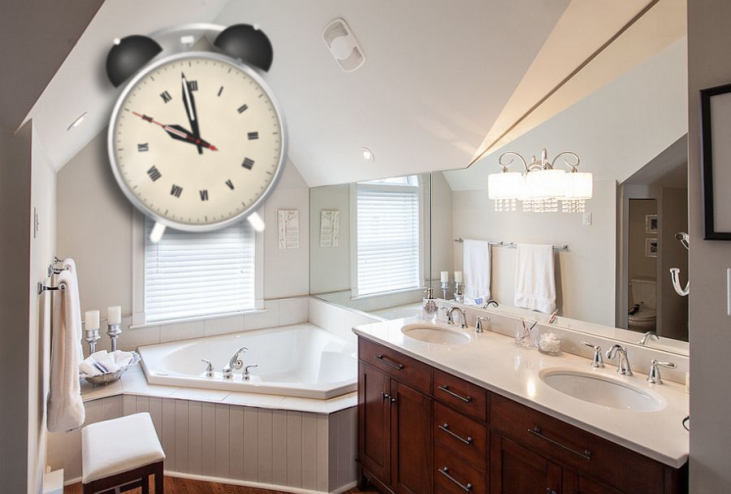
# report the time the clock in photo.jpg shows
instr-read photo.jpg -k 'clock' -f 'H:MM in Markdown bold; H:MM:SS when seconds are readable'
**9:58:50**
